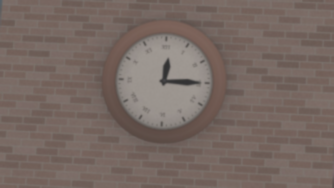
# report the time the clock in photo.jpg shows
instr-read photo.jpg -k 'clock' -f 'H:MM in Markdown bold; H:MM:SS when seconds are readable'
**12:15**
